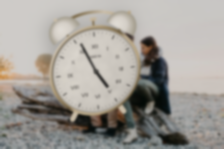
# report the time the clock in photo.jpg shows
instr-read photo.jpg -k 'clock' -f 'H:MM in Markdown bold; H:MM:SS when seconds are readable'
**4:56**
